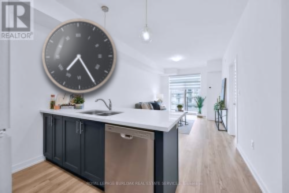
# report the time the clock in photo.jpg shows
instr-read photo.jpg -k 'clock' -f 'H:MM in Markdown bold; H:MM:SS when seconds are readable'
**7:25**
